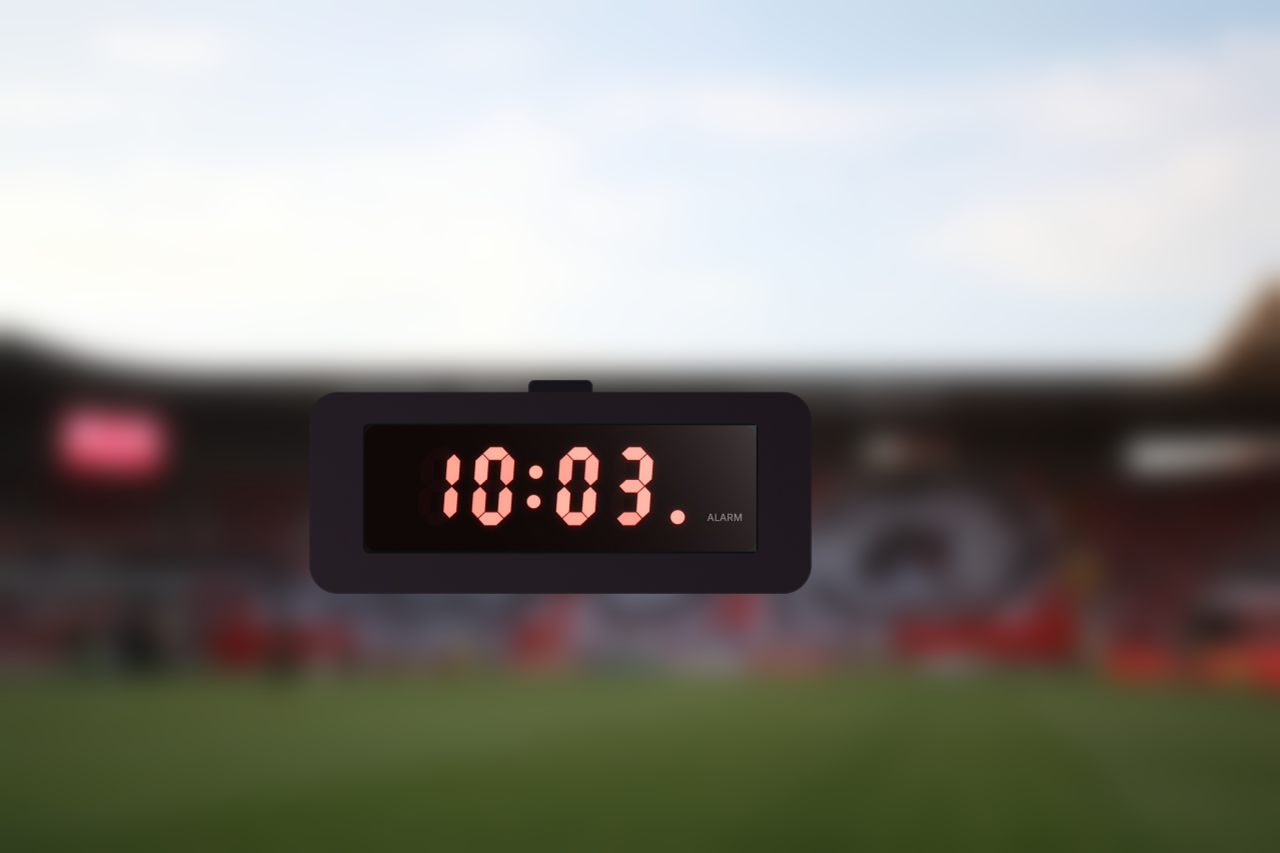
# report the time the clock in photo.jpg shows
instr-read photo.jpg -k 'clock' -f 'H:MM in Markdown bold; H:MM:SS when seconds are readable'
**10:03**
